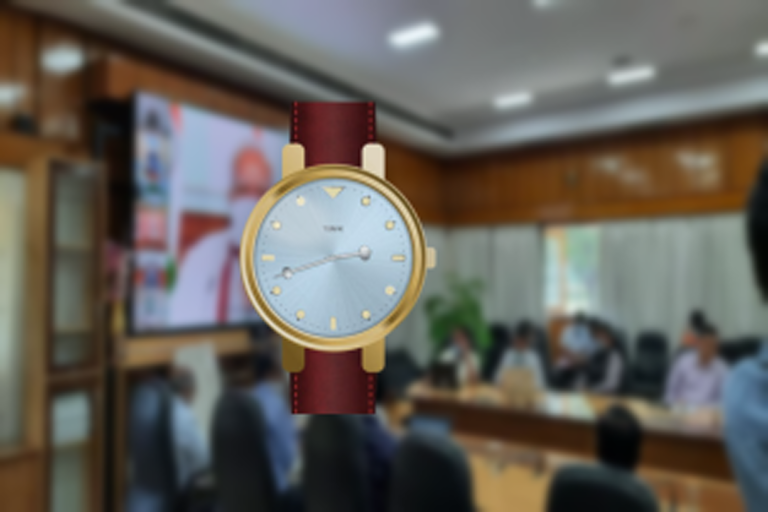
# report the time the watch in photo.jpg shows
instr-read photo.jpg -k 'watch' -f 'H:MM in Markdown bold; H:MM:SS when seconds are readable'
**2:42**
